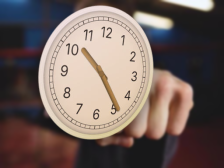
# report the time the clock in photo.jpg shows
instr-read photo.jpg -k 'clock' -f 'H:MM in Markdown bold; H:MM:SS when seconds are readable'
**10:24**
